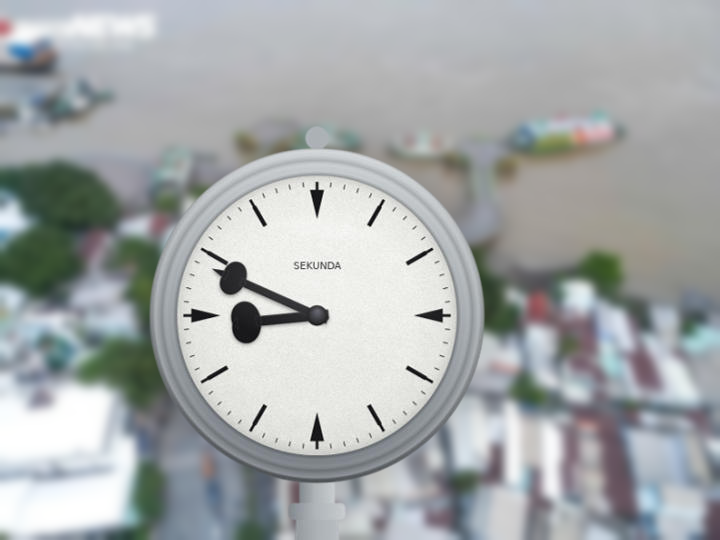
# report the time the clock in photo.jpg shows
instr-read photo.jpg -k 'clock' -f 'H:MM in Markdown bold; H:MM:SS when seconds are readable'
**8:49**
